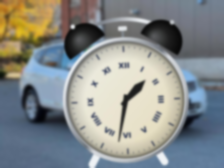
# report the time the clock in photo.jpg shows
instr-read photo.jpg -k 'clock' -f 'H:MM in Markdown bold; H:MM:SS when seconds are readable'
**1:32**
